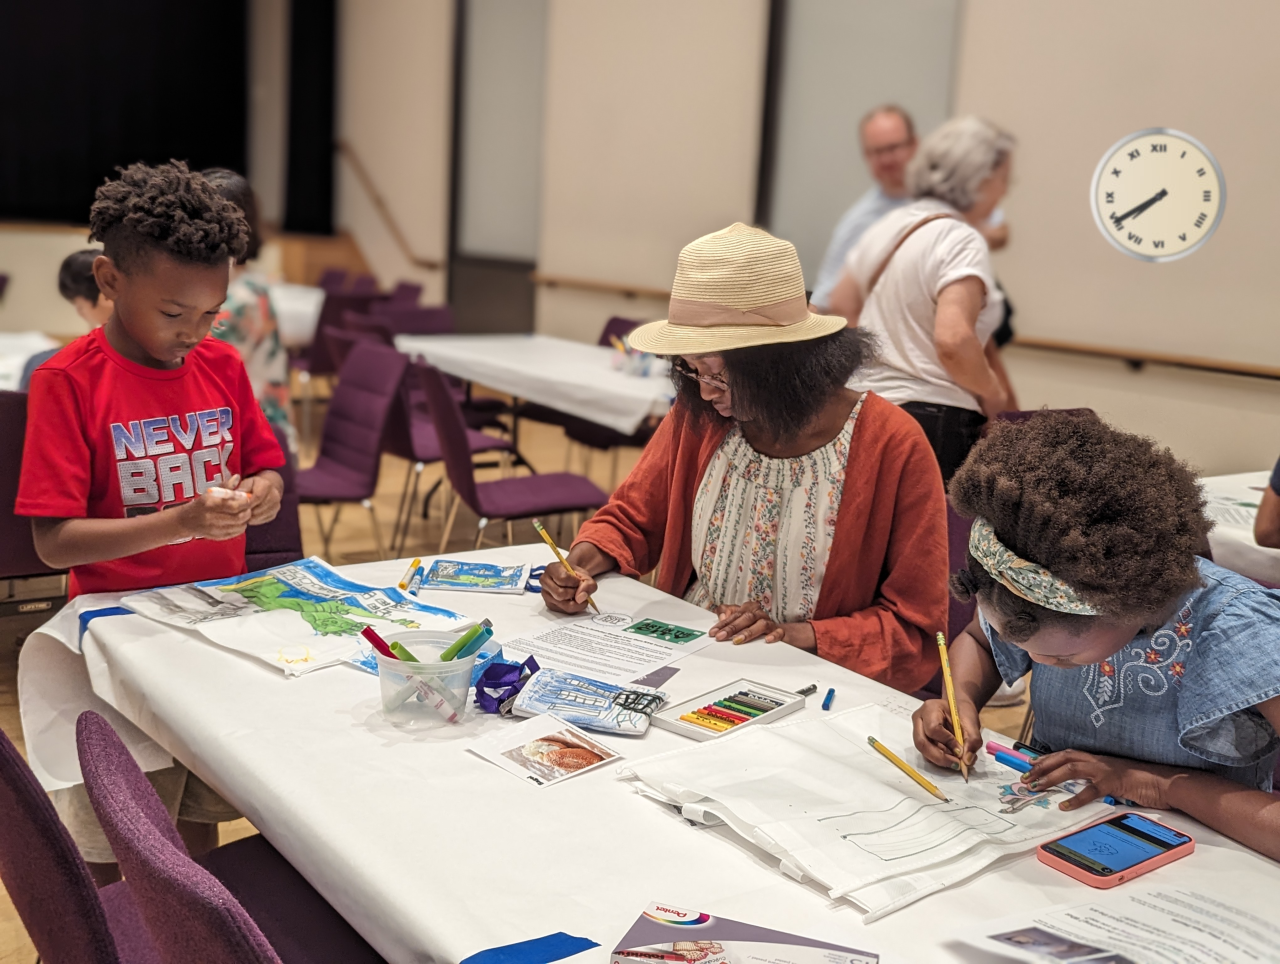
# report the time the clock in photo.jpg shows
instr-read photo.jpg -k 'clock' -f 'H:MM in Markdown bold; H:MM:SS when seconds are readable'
**7:40**
